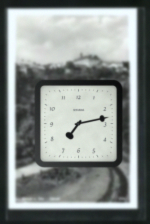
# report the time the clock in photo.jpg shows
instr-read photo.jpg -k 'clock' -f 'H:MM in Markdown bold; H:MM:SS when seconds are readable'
**7:13**
